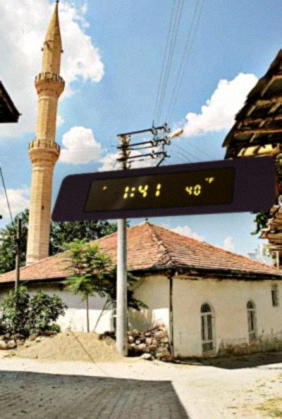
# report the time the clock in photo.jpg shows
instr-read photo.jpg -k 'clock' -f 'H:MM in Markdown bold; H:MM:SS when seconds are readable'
**1:41**
